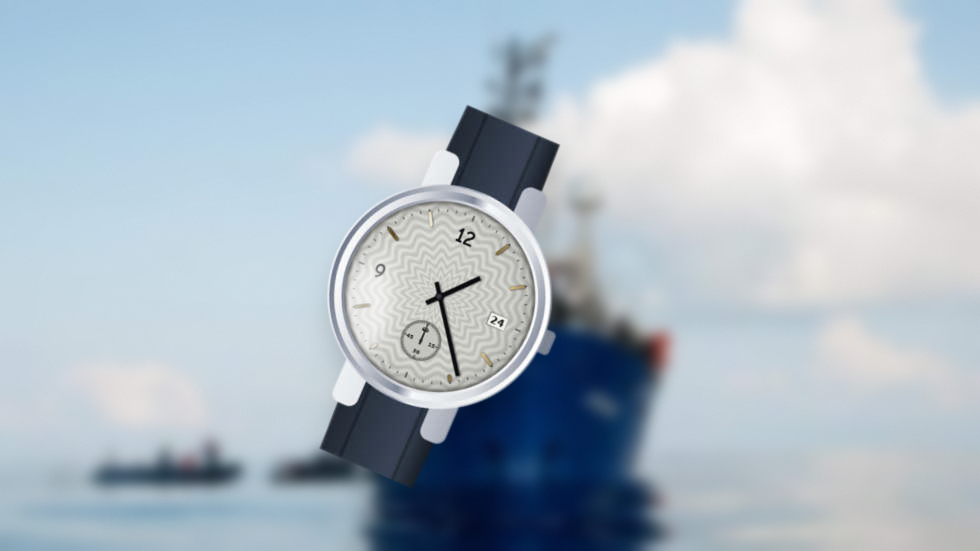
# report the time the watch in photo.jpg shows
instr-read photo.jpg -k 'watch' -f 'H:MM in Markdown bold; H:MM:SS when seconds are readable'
**1:24**
